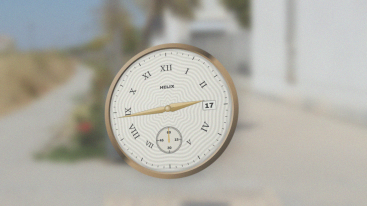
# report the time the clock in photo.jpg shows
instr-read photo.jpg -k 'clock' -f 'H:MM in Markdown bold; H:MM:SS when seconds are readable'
**2:44**
